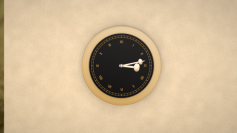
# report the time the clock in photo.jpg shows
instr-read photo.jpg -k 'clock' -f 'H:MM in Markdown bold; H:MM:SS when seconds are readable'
**3:13**
